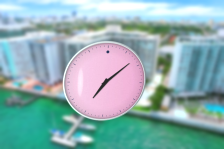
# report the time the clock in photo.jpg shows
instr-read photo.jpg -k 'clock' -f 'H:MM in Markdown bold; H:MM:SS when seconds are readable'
**7:08**
